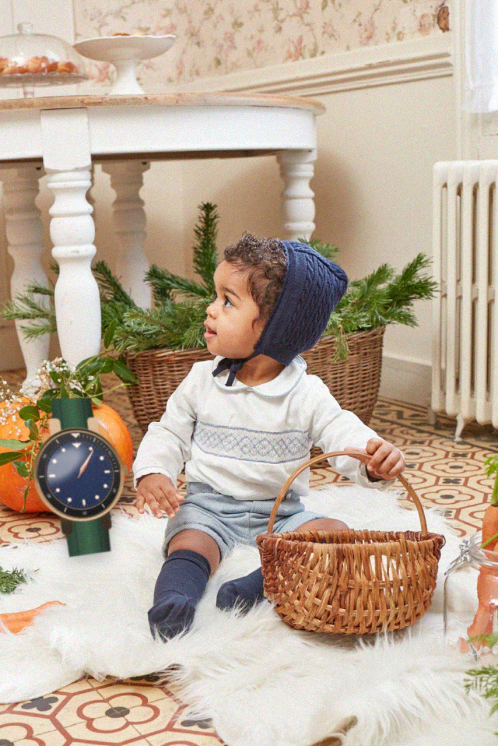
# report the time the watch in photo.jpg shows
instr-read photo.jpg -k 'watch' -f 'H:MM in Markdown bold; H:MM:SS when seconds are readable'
**1:06**
